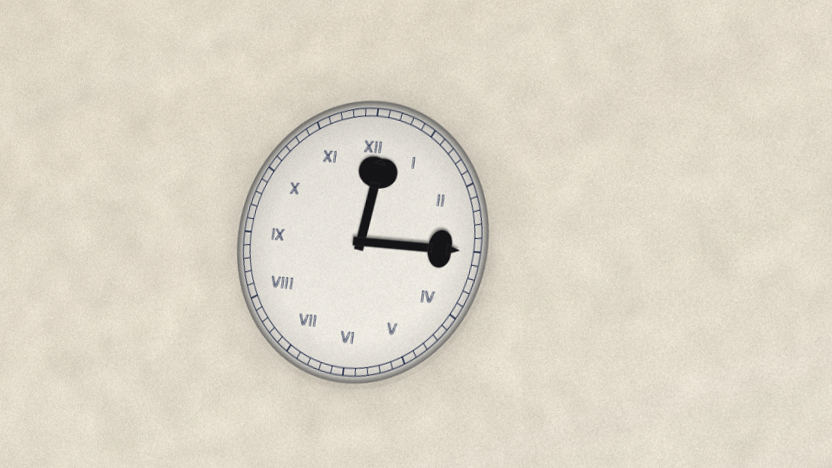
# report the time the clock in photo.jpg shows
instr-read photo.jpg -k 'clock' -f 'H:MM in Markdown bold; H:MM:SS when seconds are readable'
**12:15**
